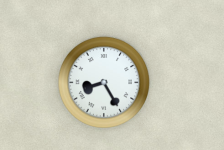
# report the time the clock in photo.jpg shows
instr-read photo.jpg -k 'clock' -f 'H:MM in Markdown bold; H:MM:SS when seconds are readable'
**8:25**
